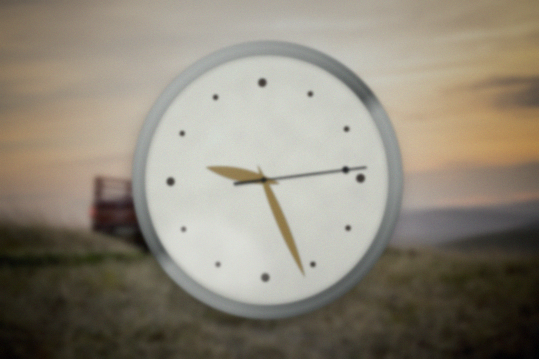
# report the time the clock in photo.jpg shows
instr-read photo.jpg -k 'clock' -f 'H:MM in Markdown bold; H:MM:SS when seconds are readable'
**9:26:14**
